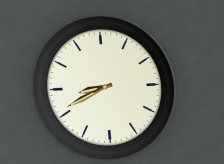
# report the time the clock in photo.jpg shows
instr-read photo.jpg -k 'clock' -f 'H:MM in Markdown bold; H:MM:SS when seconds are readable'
**8:41**
